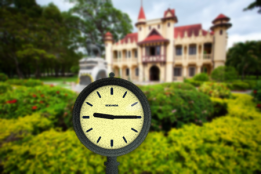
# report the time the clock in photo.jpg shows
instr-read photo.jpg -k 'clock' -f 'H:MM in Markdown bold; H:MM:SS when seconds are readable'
**9:15**
